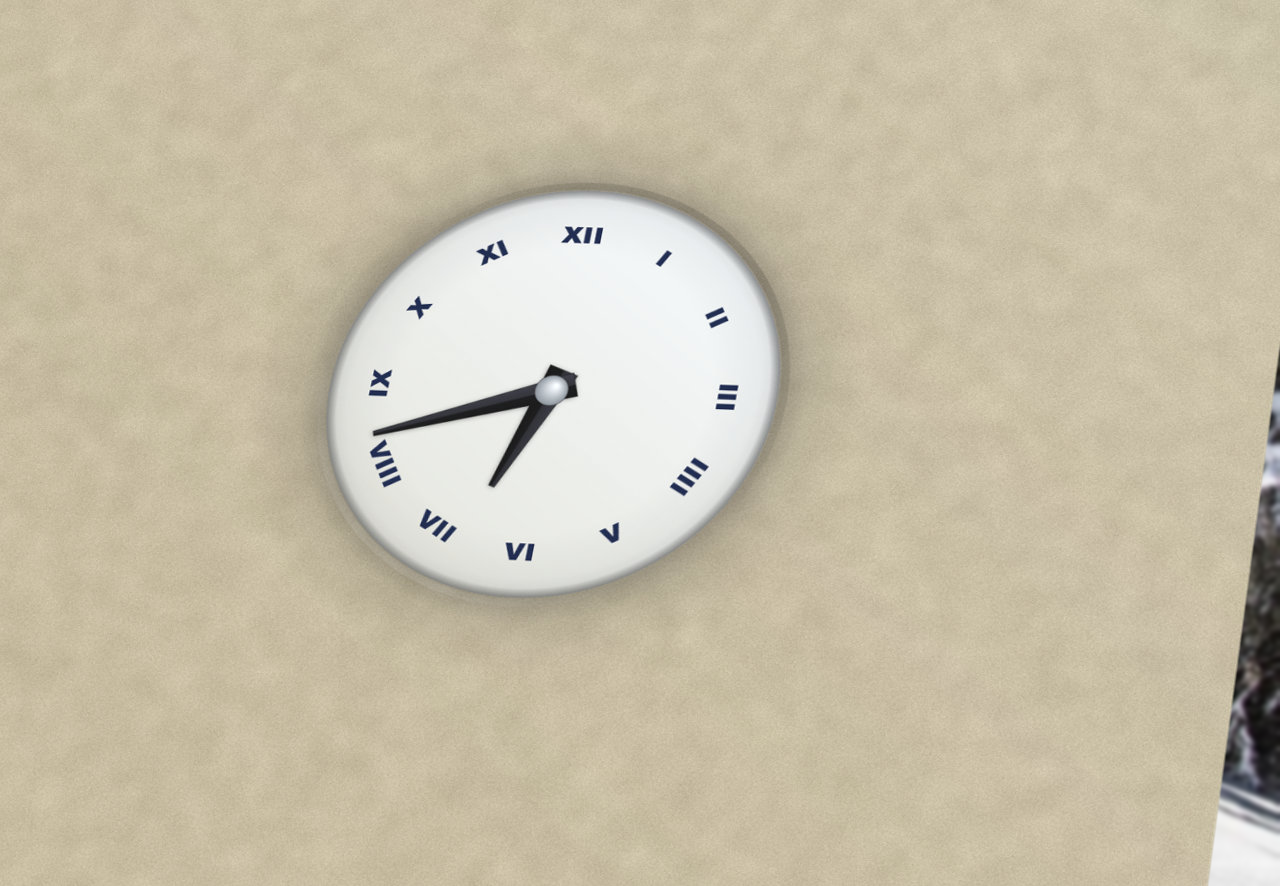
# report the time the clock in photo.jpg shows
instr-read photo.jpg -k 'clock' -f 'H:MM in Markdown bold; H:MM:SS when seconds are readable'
**6:42**
